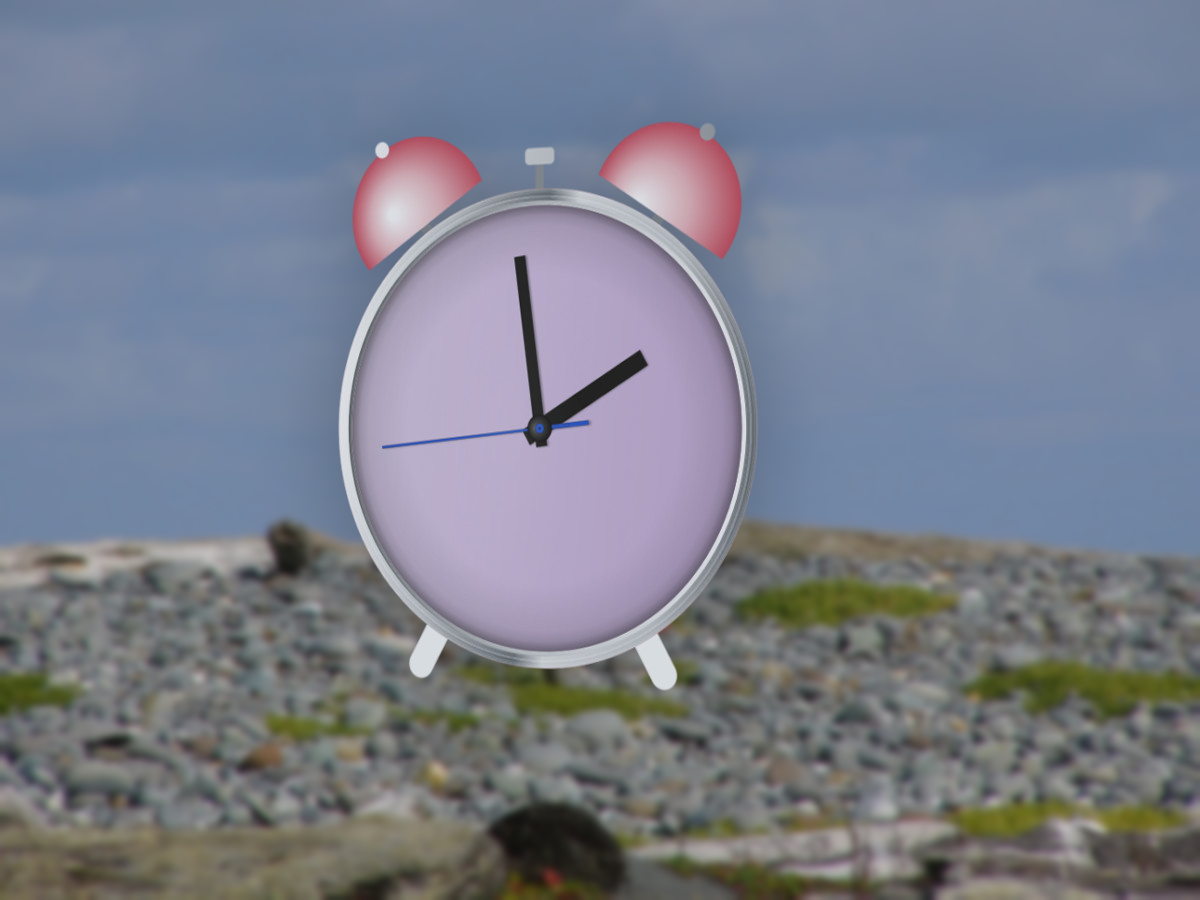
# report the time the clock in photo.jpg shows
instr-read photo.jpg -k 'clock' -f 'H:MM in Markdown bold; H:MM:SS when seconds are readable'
**1:58:44**
